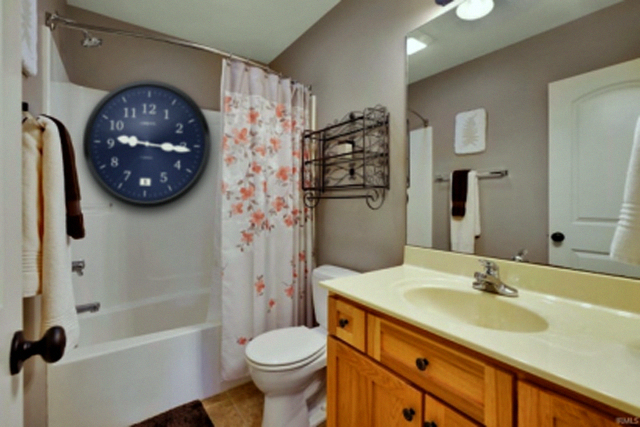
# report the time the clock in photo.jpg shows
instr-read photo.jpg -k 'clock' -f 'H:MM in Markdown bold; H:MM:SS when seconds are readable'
**9:16**
